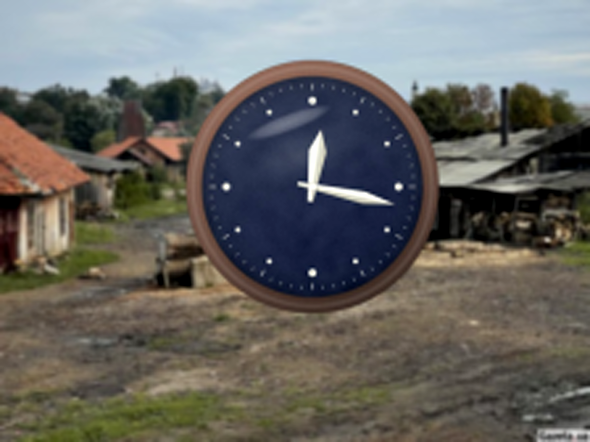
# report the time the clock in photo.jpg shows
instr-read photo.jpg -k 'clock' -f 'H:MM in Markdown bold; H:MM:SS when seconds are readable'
**12:17**
